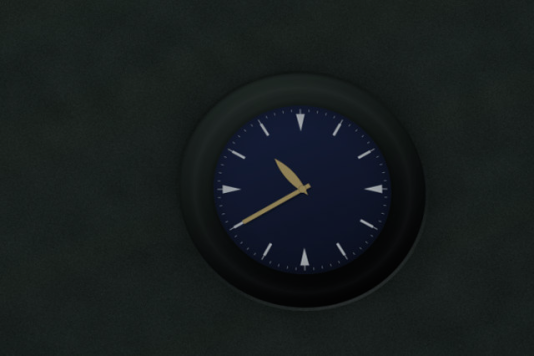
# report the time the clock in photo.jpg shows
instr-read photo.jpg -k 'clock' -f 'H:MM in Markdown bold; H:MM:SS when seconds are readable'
**10:40**
